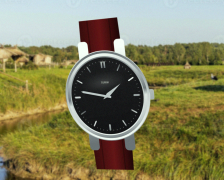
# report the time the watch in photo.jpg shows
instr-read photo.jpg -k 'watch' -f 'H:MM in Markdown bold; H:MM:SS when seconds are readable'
**1:47**
